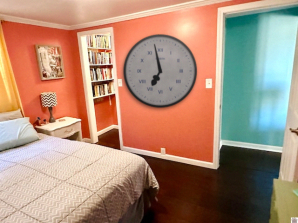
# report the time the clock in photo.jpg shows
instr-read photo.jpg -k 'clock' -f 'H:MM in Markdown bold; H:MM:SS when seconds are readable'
**6:58**
